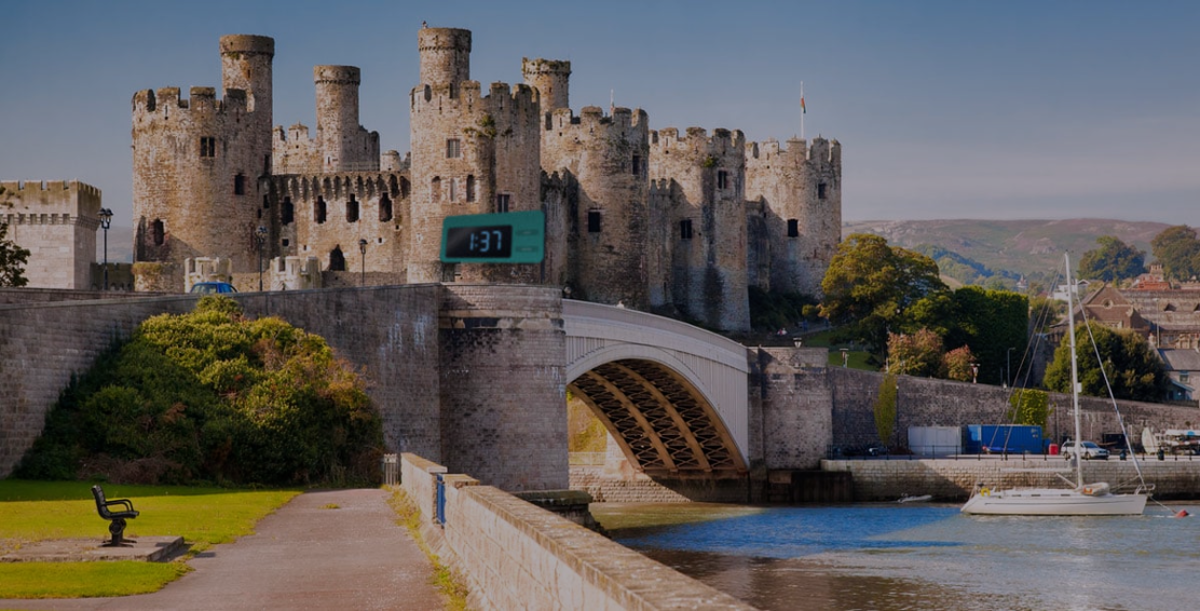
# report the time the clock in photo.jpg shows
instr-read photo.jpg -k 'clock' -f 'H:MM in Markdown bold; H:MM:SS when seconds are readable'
**1:37**
